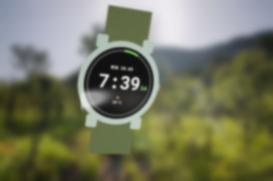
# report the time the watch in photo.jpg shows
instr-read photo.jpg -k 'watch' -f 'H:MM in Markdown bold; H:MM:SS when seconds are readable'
**7:39**
